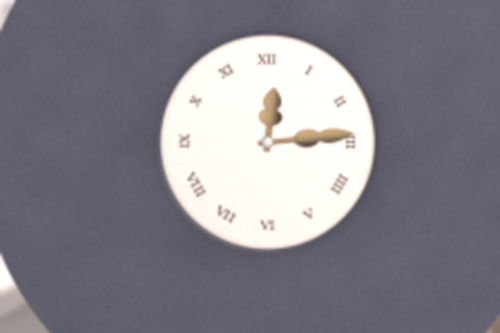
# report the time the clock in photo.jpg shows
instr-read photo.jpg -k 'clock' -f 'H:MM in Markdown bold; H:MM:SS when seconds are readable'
**12:14**
